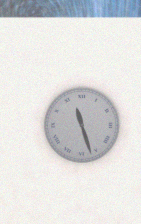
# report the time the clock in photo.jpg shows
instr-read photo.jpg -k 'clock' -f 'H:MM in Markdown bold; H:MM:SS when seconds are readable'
**11:27**
